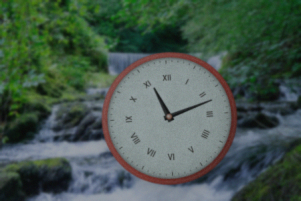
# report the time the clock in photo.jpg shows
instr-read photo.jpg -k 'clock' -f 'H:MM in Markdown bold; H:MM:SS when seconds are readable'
**11:12**
